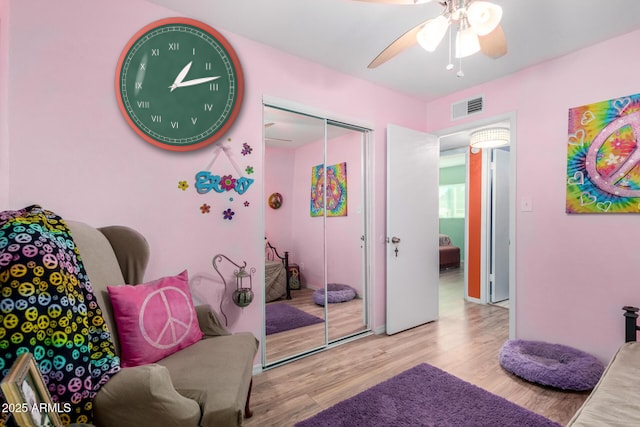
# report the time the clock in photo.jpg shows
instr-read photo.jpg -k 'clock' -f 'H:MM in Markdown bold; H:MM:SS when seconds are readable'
**1:13**
